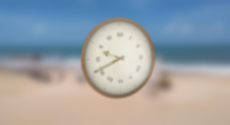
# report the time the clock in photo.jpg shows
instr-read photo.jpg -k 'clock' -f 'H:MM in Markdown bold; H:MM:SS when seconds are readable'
**9:41**
